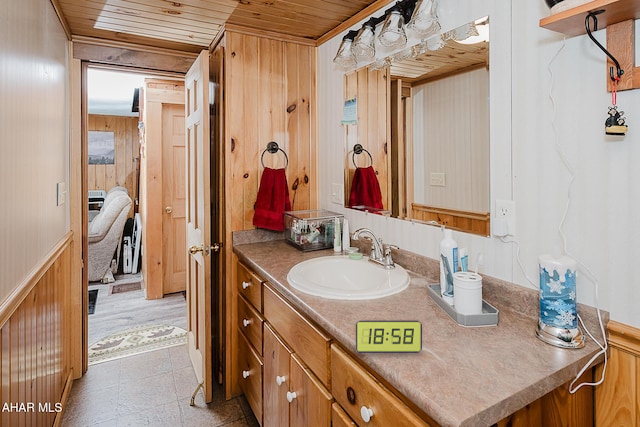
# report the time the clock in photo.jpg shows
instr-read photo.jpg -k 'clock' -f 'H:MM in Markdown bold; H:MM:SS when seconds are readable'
**18:58**
